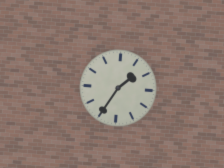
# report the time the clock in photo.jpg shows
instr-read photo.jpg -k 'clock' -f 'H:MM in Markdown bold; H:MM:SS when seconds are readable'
**1:35**
